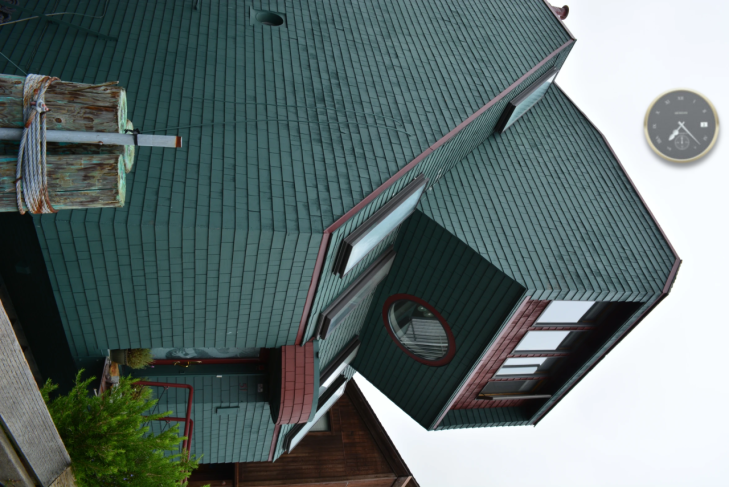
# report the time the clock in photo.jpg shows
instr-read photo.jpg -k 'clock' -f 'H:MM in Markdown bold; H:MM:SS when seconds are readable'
**7:23**
